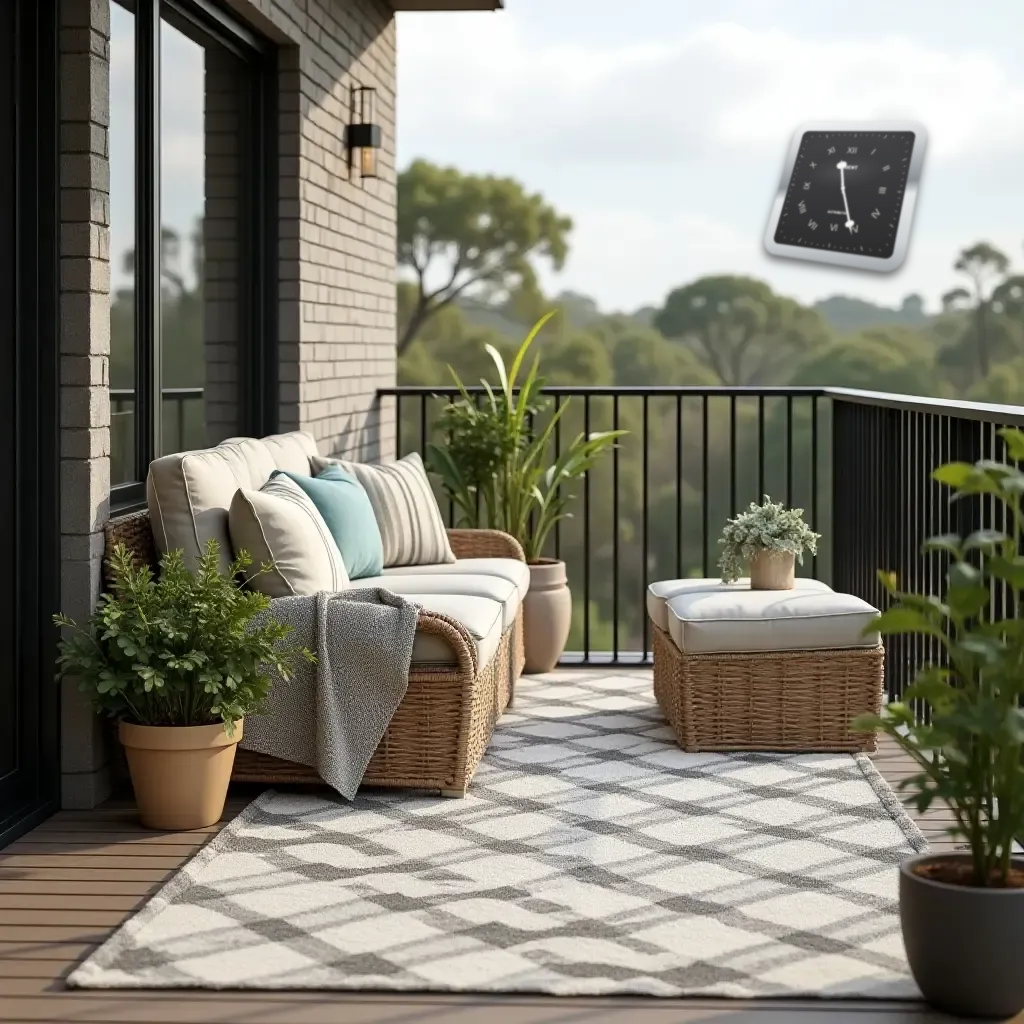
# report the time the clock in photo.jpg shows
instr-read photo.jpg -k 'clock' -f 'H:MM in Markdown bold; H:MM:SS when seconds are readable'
**11:26**
